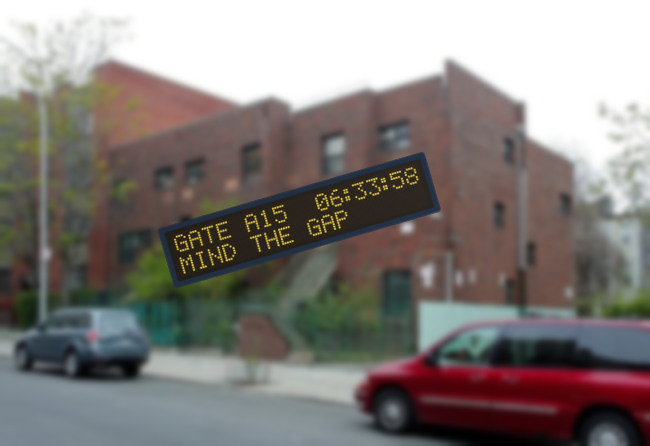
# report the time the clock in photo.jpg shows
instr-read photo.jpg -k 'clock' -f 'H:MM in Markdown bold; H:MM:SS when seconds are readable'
**6:33:58**
